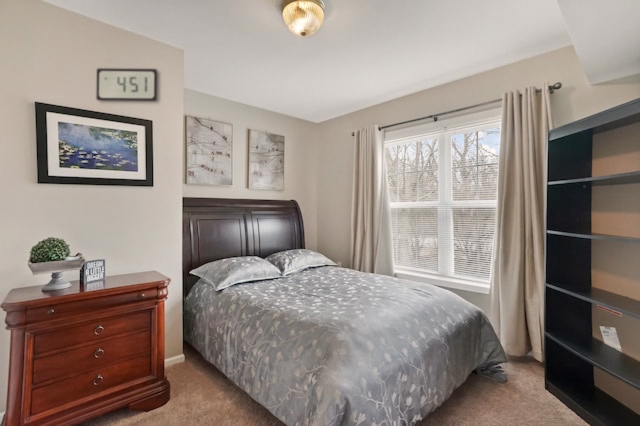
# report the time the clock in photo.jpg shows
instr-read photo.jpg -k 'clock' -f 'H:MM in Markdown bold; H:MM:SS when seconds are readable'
**4:51**
